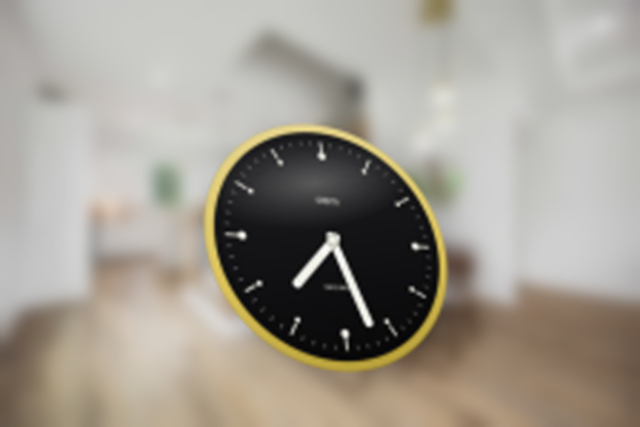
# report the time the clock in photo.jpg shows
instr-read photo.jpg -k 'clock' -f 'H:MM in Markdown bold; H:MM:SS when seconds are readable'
**7:27**
